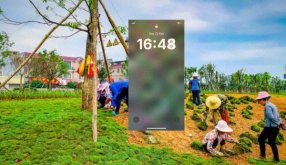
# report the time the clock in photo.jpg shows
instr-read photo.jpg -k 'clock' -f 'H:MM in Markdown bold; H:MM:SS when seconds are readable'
**16:48**
